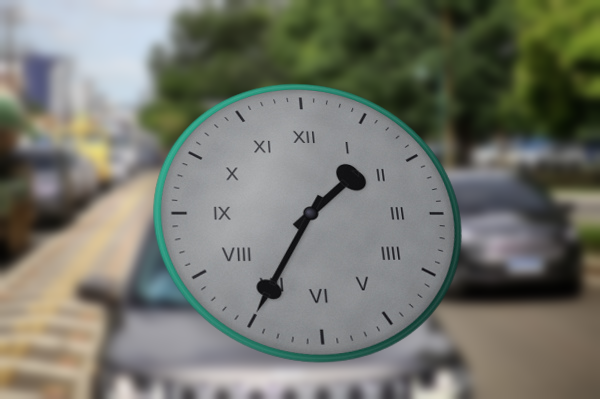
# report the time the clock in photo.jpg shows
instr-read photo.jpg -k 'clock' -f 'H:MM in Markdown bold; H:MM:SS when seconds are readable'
**1:35**
